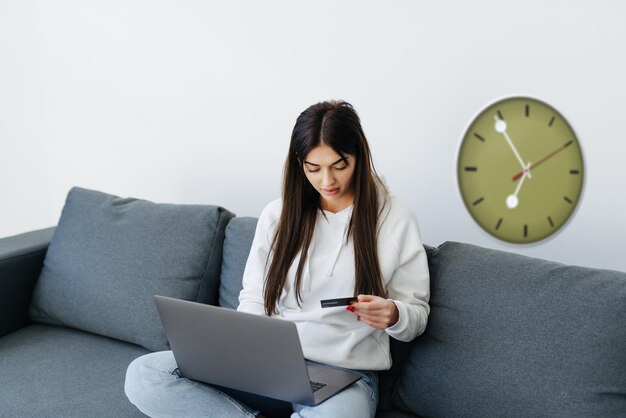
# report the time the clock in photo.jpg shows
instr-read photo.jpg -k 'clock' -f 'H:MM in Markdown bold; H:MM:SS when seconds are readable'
**6:54:10**
